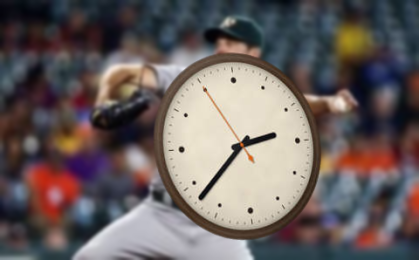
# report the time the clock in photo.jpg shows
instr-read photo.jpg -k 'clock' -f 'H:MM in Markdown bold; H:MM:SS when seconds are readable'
**2:37:55**
